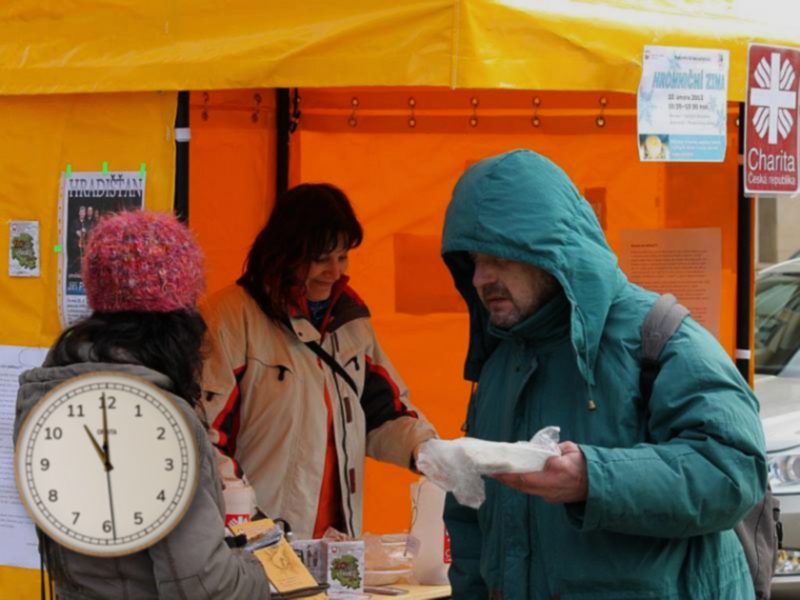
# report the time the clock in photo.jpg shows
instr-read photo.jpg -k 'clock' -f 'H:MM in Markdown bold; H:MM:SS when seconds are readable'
**10:59:29**
